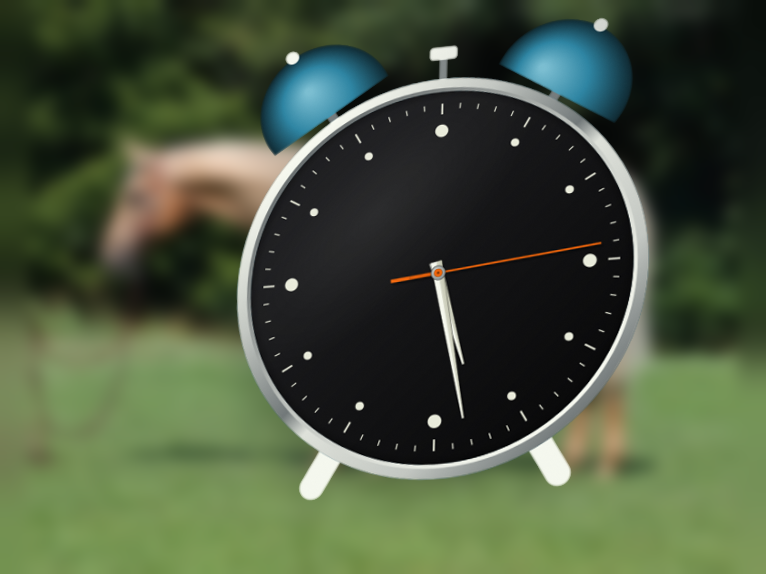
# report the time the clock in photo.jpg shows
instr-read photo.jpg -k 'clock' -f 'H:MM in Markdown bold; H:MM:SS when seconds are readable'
**5:28:14**
